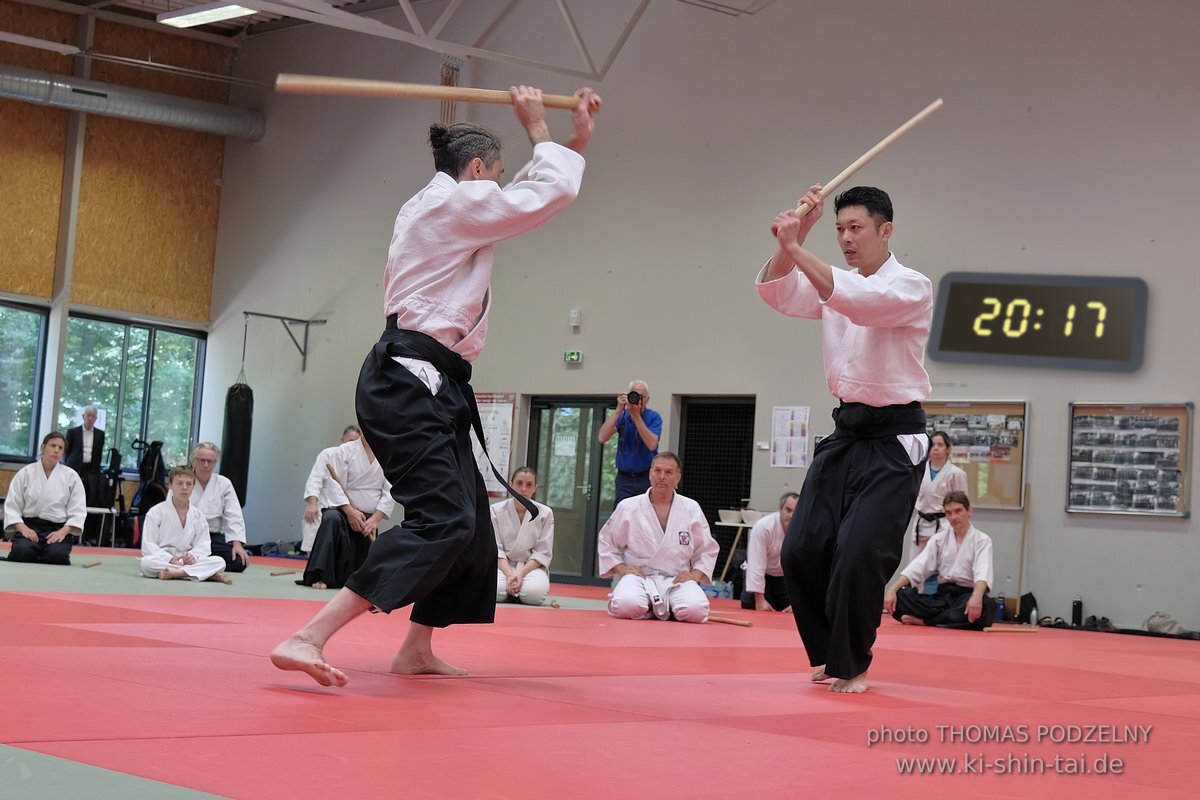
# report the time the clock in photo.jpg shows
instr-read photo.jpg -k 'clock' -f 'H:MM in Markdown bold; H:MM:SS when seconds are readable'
**20:17**
